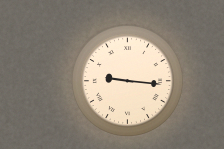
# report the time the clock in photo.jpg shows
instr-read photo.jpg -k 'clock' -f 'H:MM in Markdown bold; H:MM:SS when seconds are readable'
**9:16**
